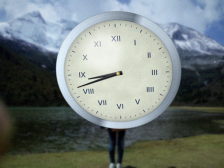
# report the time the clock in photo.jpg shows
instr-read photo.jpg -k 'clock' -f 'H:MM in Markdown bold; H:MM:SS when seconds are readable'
**8:42**
